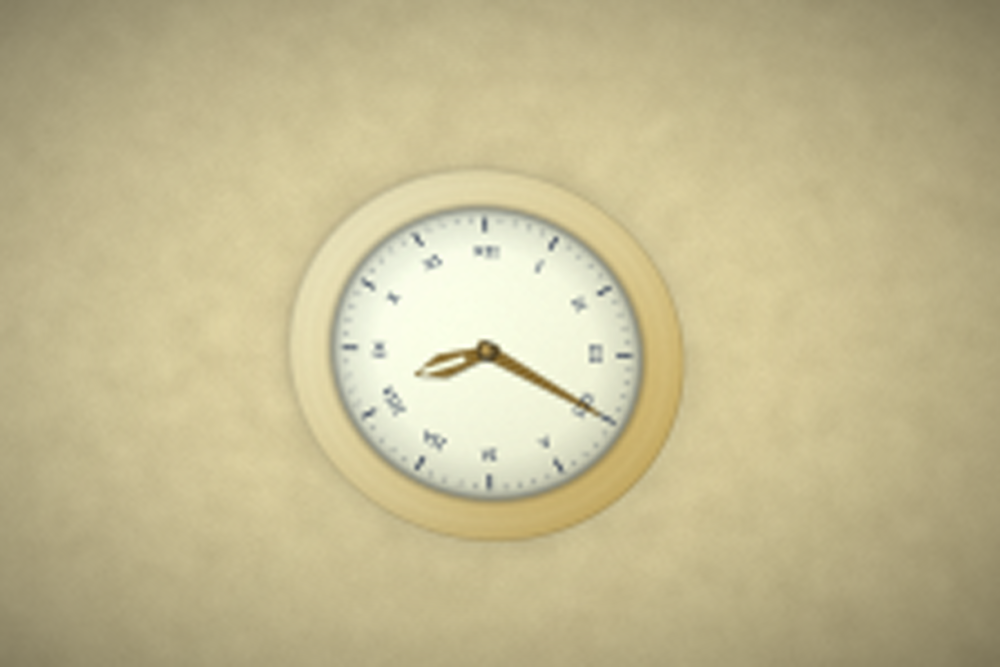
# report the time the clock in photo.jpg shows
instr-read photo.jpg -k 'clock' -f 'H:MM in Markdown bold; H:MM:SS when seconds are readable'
**8:20**
